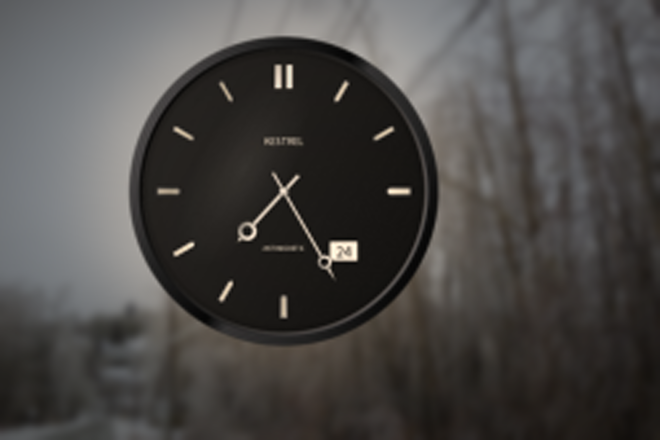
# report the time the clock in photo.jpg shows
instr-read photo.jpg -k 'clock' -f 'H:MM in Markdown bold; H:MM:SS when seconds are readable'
**7:25**
